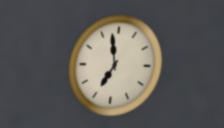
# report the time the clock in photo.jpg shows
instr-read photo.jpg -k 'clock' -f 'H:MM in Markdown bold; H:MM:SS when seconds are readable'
**6:58**
